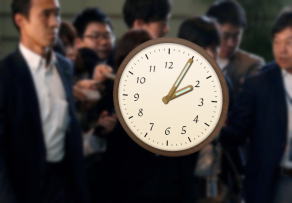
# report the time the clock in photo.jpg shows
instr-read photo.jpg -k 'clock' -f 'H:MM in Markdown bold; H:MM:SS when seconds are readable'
**2:05**
